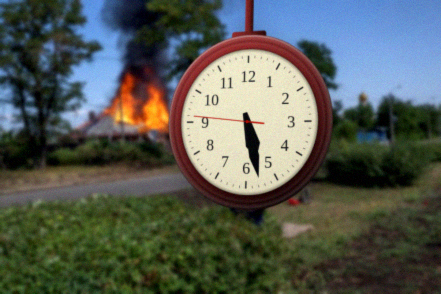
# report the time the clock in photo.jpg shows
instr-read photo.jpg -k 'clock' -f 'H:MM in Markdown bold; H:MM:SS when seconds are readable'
**5:27:46**
